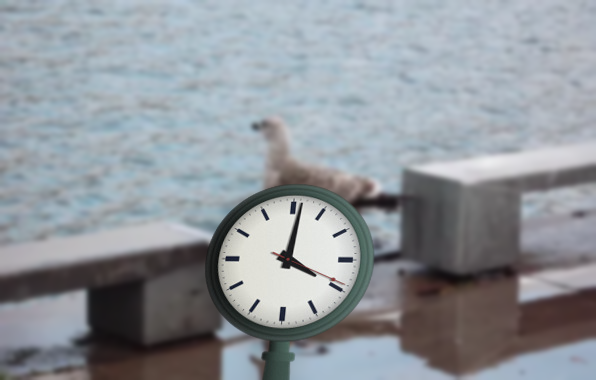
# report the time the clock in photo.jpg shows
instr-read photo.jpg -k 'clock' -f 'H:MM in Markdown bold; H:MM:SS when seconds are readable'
**4:01:19**
